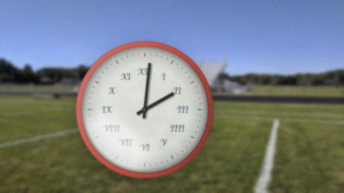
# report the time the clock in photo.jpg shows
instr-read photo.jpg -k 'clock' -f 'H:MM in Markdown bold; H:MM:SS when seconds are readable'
**2:01**
